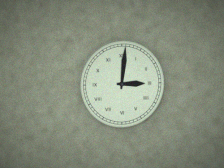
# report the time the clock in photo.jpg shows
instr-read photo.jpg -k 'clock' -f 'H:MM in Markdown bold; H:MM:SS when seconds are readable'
**3:01**
